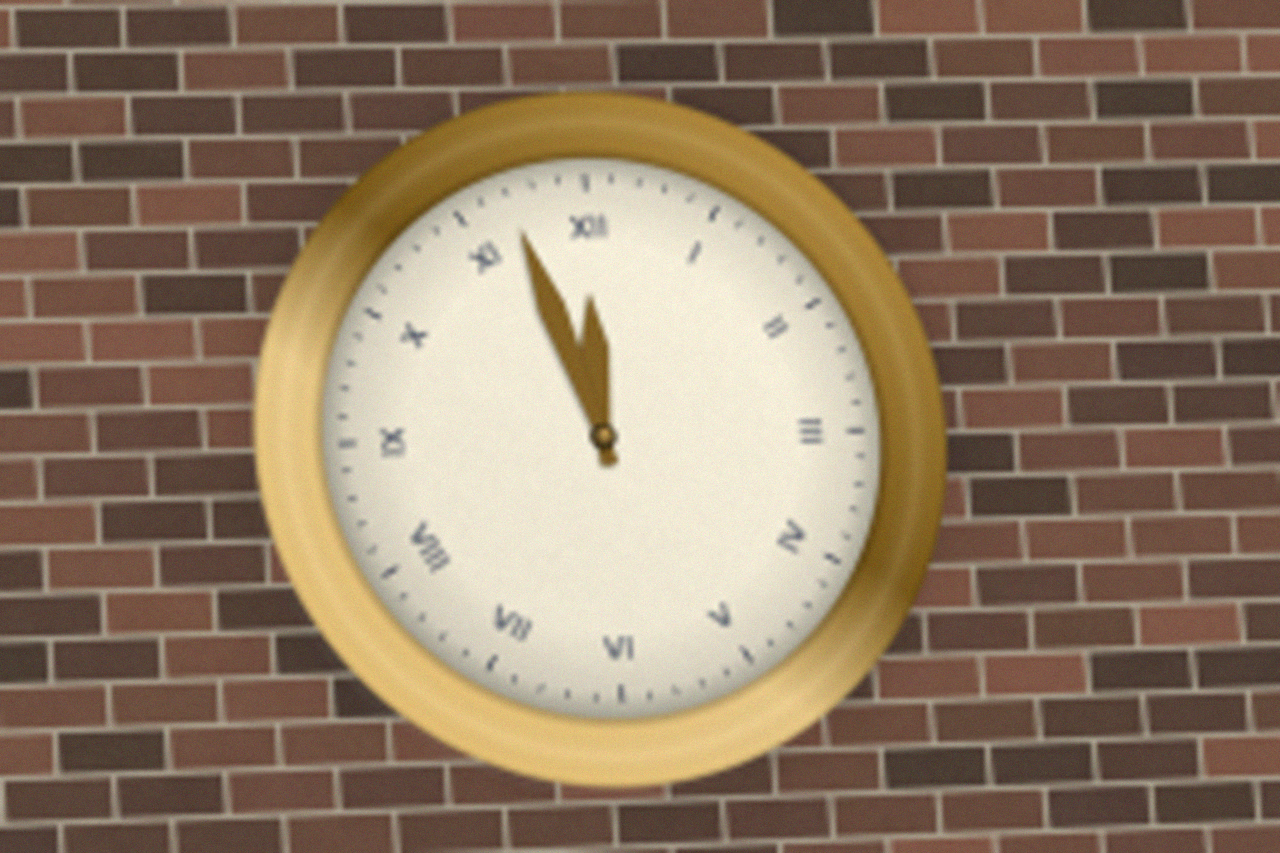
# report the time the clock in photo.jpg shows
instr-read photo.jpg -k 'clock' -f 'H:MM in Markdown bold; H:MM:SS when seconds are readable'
**11:57**
